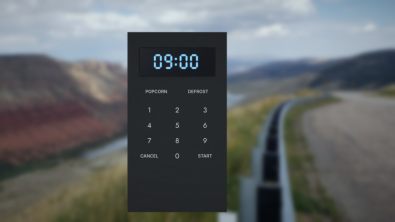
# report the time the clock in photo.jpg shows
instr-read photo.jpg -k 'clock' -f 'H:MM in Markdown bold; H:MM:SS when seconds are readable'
**9:00**
